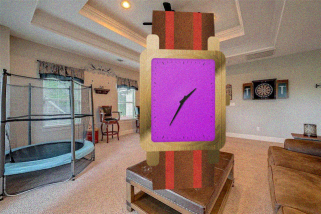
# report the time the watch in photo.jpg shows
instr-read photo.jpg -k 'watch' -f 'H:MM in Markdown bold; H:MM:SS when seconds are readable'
**1:35**
